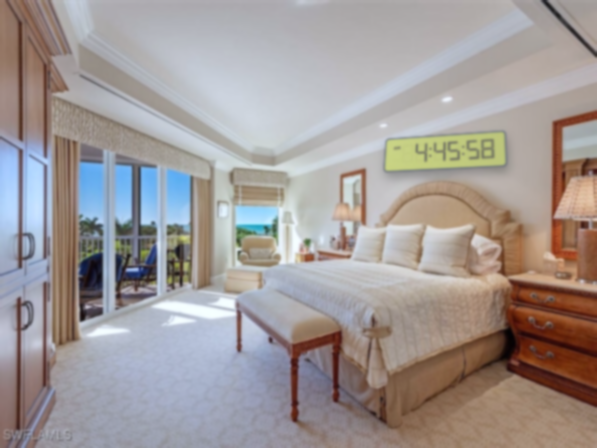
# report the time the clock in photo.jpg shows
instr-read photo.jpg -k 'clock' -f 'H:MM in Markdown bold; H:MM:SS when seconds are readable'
**4:45:58**
